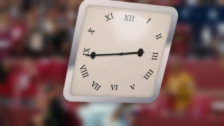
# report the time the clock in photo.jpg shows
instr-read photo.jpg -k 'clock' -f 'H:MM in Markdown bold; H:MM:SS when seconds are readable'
**2:44**
